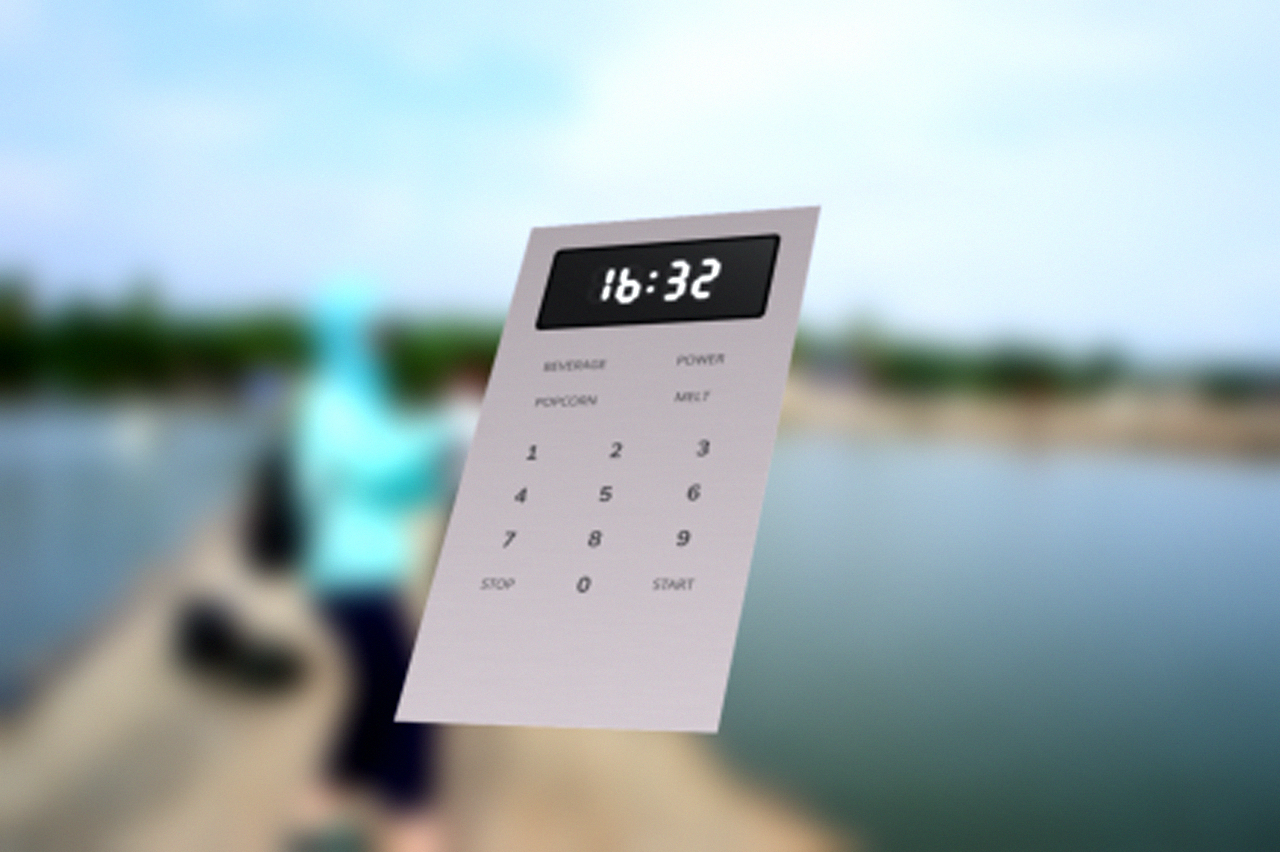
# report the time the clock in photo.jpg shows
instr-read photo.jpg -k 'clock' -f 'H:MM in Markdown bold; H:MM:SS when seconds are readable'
**16:32**
